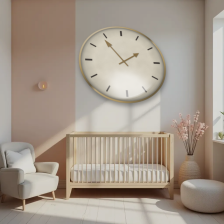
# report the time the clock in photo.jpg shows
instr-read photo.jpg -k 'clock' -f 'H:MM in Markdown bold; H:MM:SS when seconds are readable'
**1:54**
